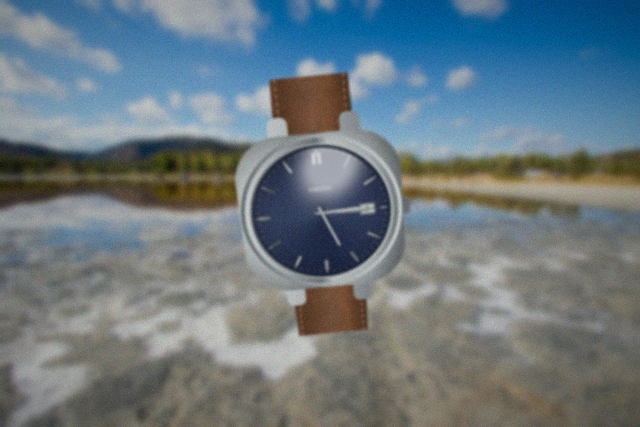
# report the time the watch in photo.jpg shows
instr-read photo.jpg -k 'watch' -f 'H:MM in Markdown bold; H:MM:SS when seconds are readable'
**5:15**
